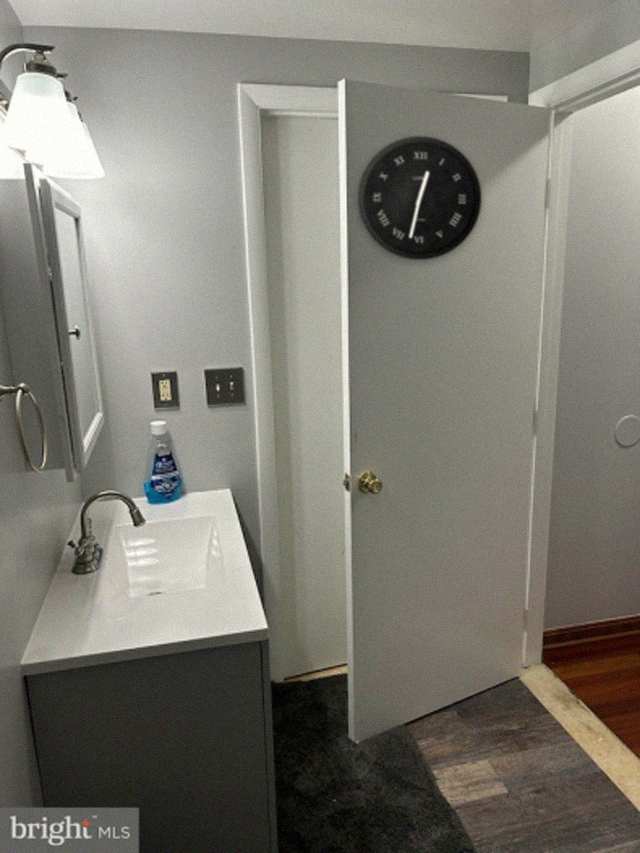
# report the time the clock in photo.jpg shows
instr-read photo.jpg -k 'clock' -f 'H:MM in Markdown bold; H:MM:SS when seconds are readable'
**12:32**
